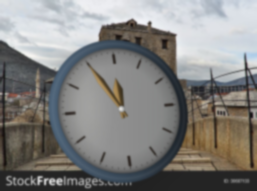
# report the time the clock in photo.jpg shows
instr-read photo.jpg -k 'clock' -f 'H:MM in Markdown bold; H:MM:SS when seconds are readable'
**11:55**
